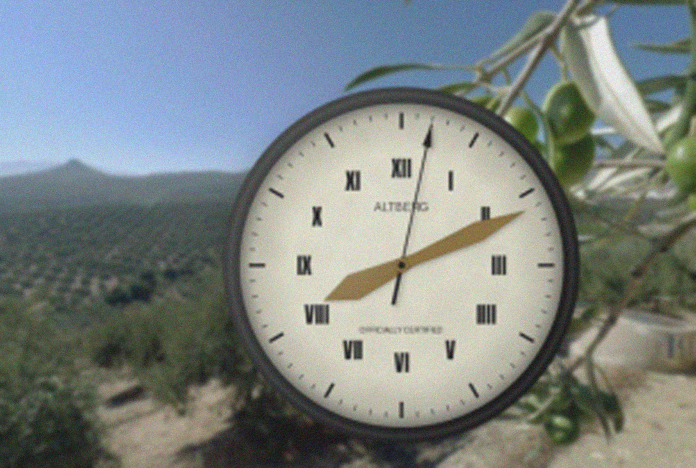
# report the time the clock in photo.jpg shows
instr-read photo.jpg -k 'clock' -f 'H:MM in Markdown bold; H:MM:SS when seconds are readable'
**8:11:02**
